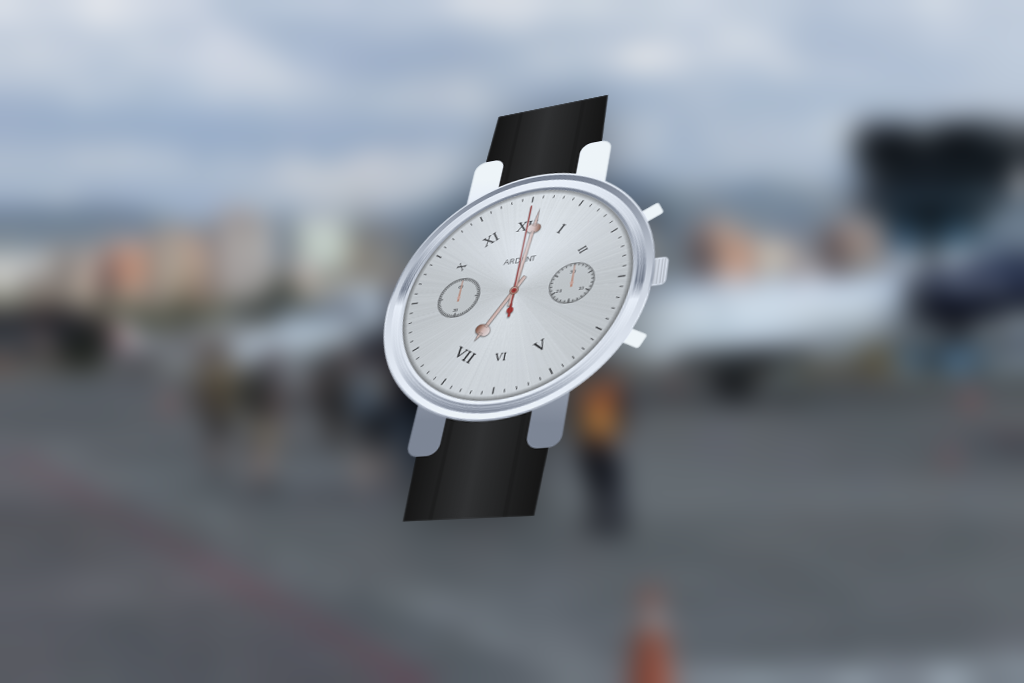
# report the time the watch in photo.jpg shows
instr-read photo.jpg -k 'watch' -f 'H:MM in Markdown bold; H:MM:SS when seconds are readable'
**7:01**
